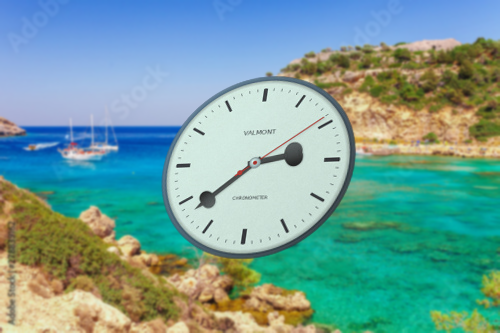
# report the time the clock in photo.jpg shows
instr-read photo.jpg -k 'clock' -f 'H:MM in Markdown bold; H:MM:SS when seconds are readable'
**2:38:09**
